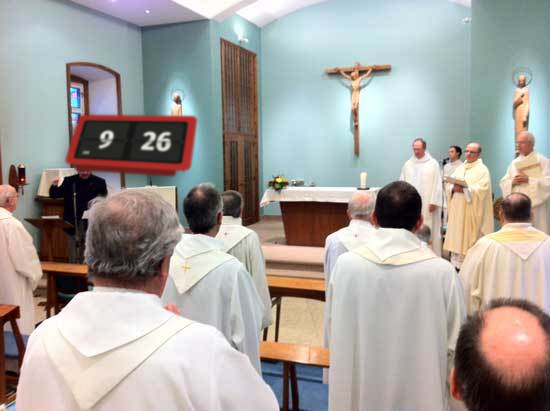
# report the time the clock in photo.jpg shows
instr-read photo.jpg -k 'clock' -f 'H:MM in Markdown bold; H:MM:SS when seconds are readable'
**9:26**
